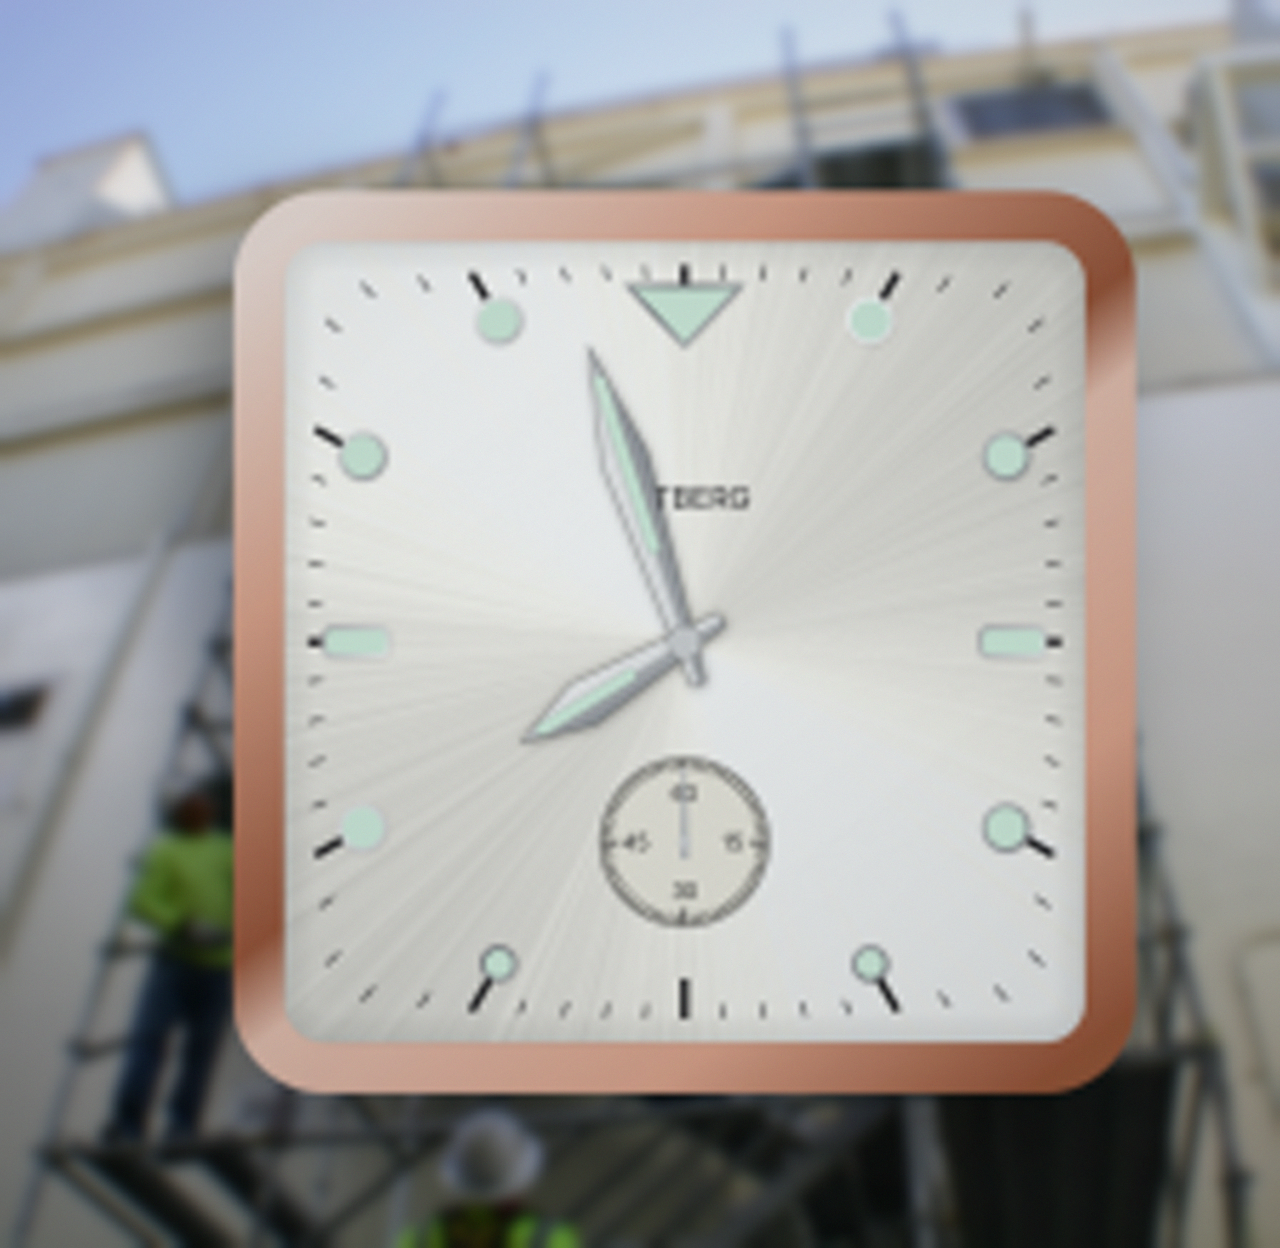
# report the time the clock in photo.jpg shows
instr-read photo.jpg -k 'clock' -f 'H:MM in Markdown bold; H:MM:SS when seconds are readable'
**7:57**
